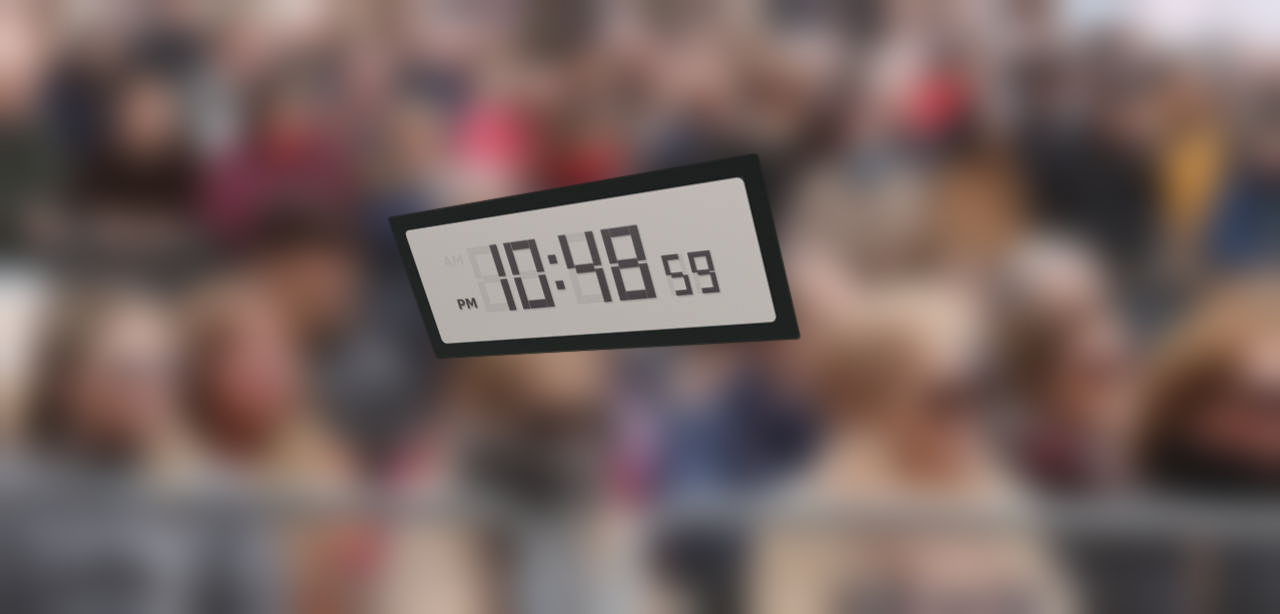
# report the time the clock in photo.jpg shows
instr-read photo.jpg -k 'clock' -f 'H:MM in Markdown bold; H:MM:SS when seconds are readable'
**10:48:59**
